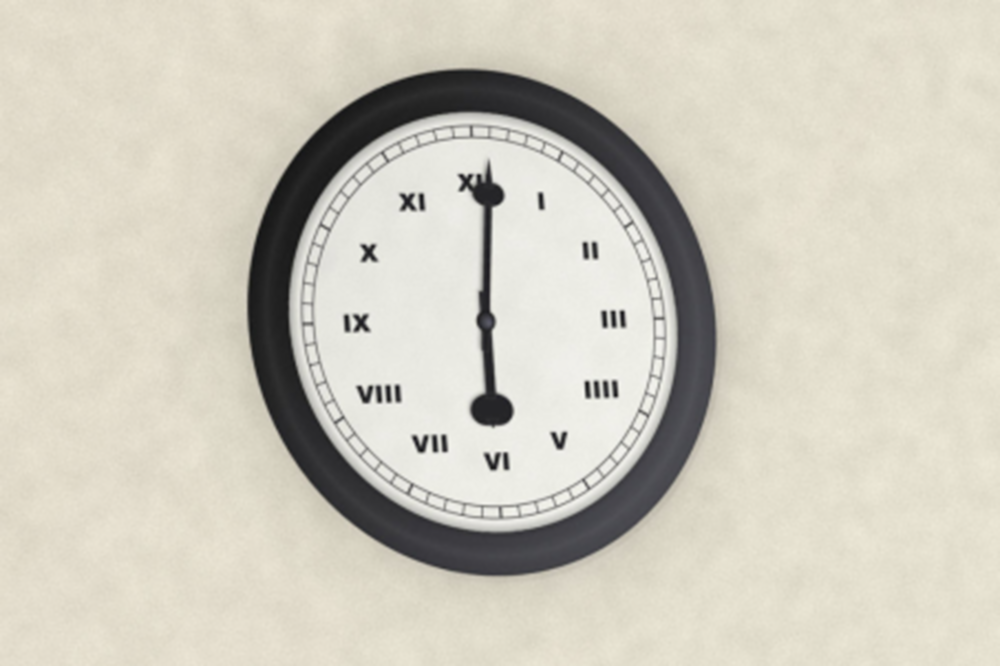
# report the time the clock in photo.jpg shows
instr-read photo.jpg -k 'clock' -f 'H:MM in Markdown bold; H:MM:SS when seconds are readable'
**6:01**
